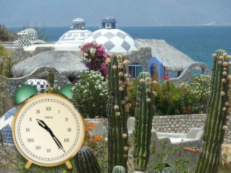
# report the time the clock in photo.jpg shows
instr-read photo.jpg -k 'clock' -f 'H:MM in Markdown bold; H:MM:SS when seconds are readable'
**10:24**
